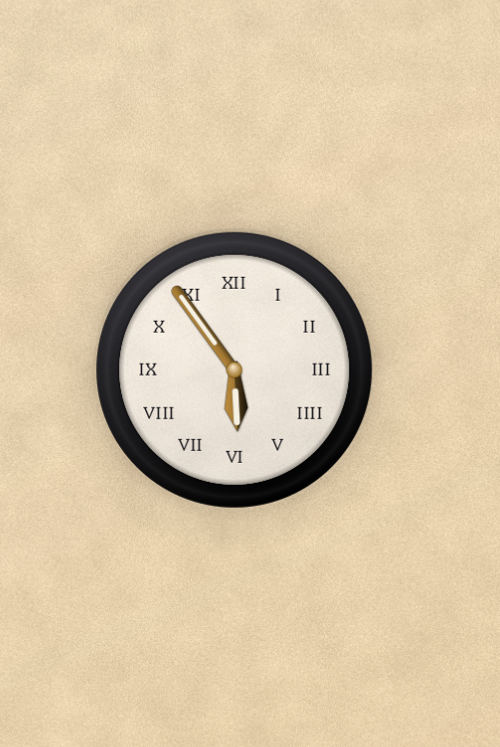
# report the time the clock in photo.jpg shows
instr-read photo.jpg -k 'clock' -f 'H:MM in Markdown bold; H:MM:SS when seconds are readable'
**5:54**
